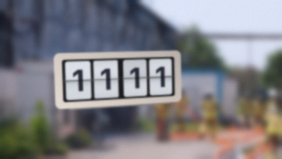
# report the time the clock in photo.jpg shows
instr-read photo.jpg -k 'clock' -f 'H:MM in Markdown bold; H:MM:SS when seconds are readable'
**11:11**
